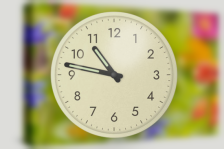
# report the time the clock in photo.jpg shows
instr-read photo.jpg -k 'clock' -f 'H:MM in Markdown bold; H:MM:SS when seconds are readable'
**10:47**
